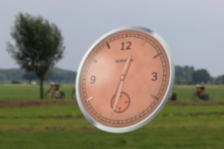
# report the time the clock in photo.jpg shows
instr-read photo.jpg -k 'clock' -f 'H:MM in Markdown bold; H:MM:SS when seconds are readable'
**12:32**
